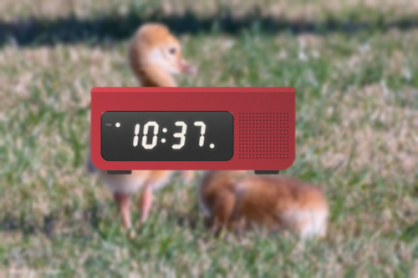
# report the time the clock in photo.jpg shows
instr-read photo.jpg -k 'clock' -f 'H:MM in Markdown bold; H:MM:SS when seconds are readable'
**10:37**
